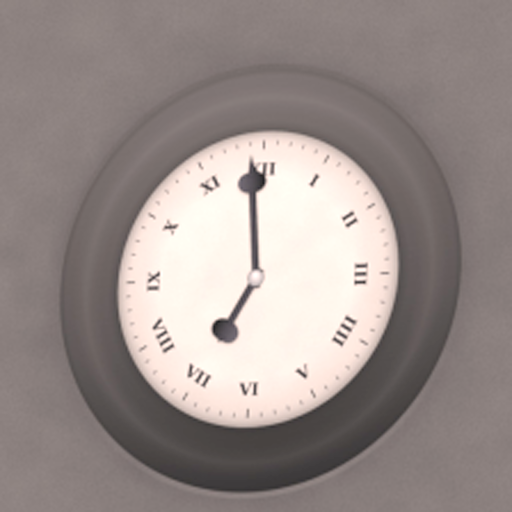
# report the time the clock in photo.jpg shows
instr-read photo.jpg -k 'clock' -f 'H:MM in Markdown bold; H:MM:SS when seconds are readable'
**6:59**
